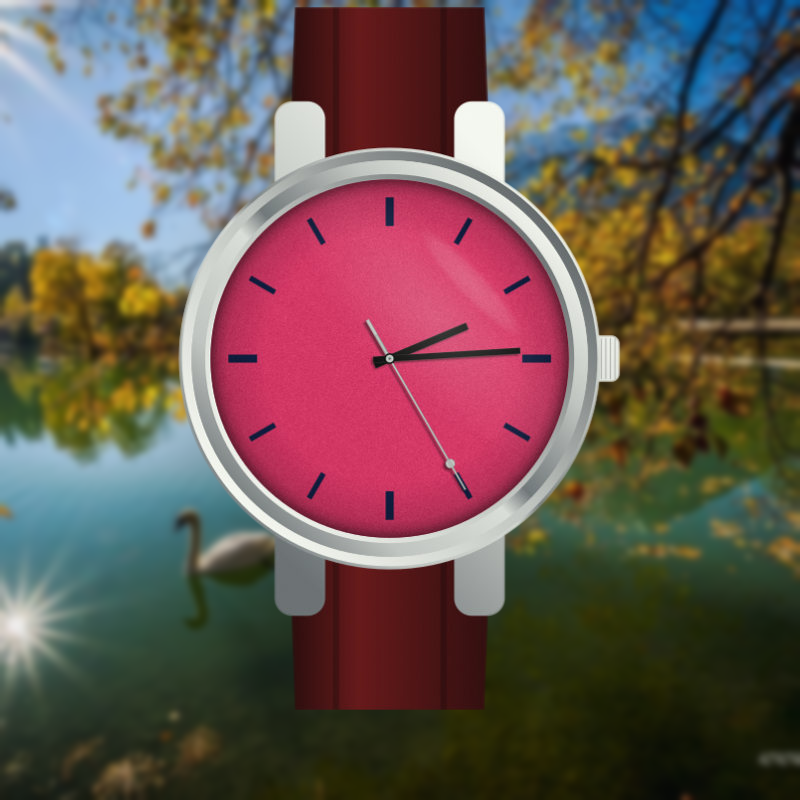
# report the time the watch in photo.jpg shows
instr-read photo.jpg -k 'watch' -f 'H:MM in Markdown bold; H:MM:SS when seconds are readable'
**2:14:25**
